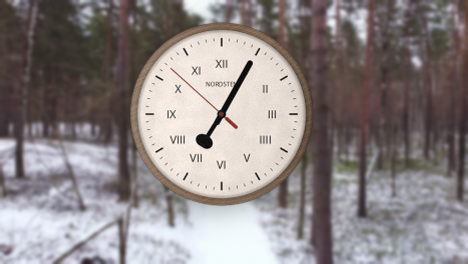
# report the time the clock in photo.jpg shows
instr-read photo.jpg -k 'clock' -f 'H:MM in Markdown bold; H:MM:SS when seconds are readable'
**7:04:52**
